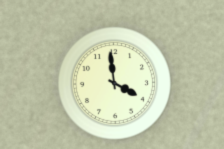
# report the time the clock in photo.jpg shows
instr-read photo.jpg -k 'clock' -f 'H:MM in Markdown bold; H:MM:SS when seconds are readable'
**3:59**
